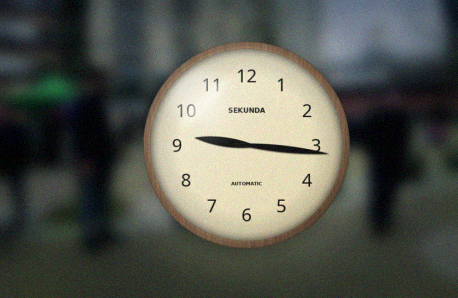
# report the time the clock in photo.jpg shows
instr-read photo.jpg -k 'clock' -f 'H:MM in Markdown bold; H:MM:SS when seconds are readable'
**9:16**
